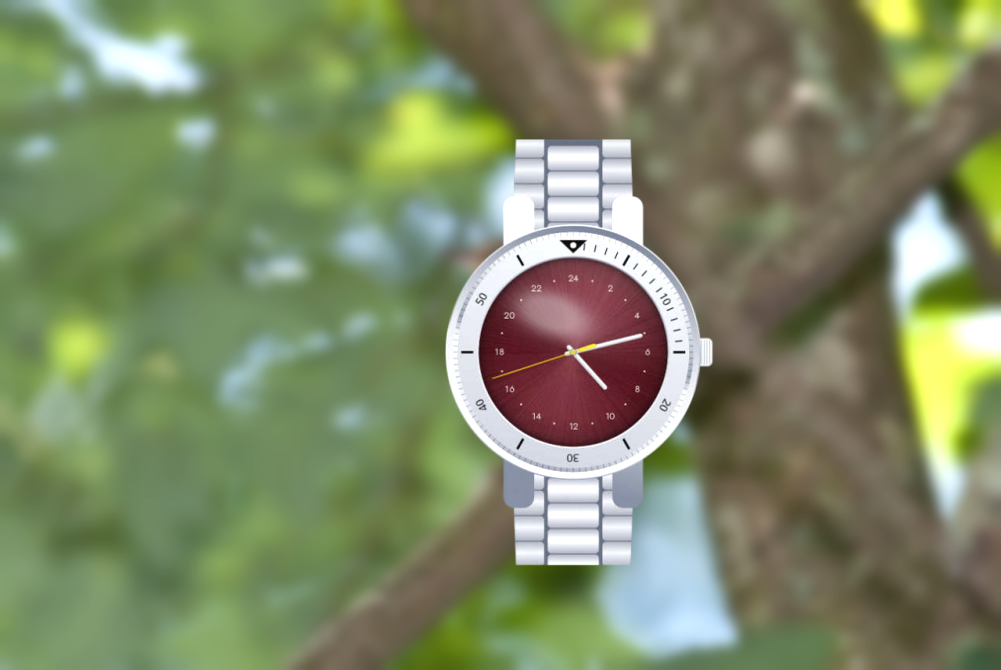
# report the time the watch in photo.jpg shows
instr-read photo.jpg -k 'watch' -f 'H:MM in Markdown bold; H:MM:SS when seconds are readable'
**9:12:42**
